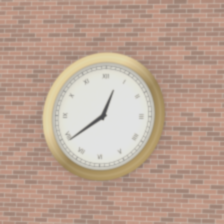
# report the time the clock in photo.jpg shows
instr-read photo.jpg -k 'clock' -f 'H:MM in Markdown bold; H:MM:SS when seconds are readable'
**12:39**
